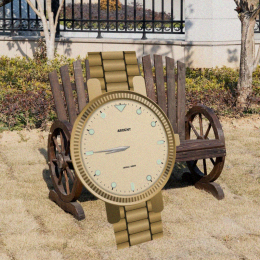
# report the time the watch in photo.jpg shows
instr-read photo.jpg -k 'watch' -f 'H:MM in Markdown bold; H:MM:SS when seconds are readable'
**8:45**
